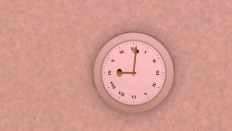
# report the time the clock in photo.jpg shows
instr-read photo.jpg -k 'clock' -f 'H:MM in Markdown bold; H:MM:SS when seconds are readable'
**9:01**
